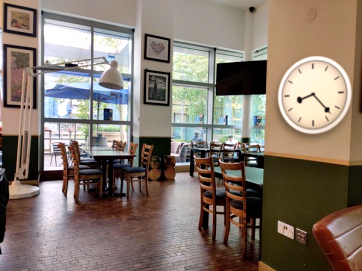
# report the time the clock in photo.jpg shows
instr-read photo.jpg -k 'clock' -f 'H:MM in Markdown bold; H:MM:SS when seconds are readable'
**8:23**
